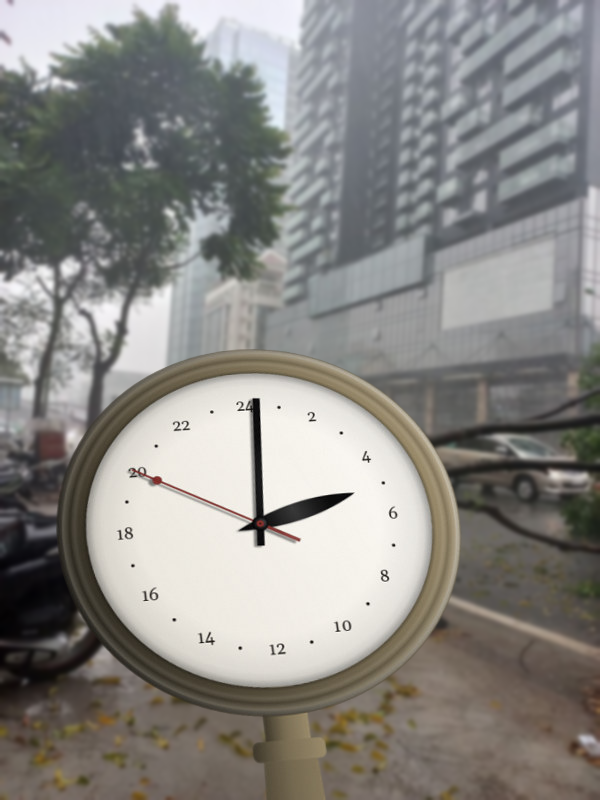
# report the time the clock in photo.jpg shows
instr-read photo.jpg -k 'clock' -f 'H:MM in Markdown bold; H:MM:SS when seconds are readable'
**5:00:50**
